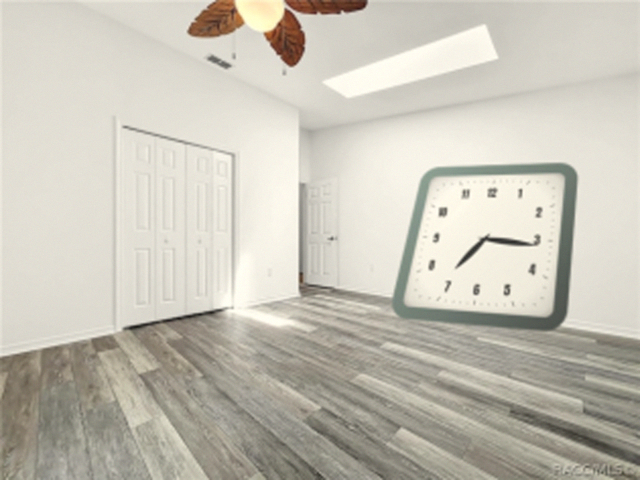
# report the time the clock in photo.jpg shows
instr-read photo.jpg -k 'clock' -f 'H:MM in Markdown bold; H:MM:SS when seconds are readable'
**7:16**
